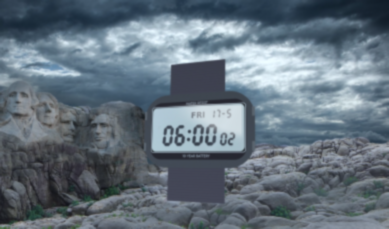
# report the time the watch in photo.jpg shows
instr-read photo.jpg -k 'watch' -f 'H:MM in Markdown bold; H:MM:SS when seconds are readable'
**6:00:02**
